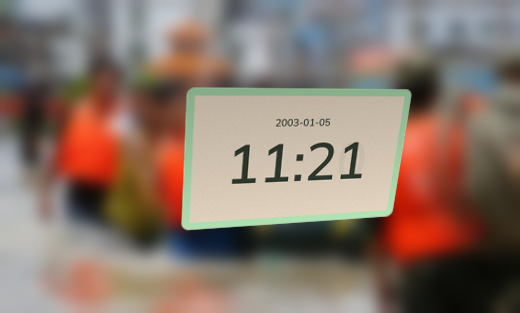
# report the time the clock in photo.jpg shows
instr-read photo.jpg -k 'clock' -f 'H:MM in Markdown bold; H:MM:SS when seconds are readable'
**11:21**
